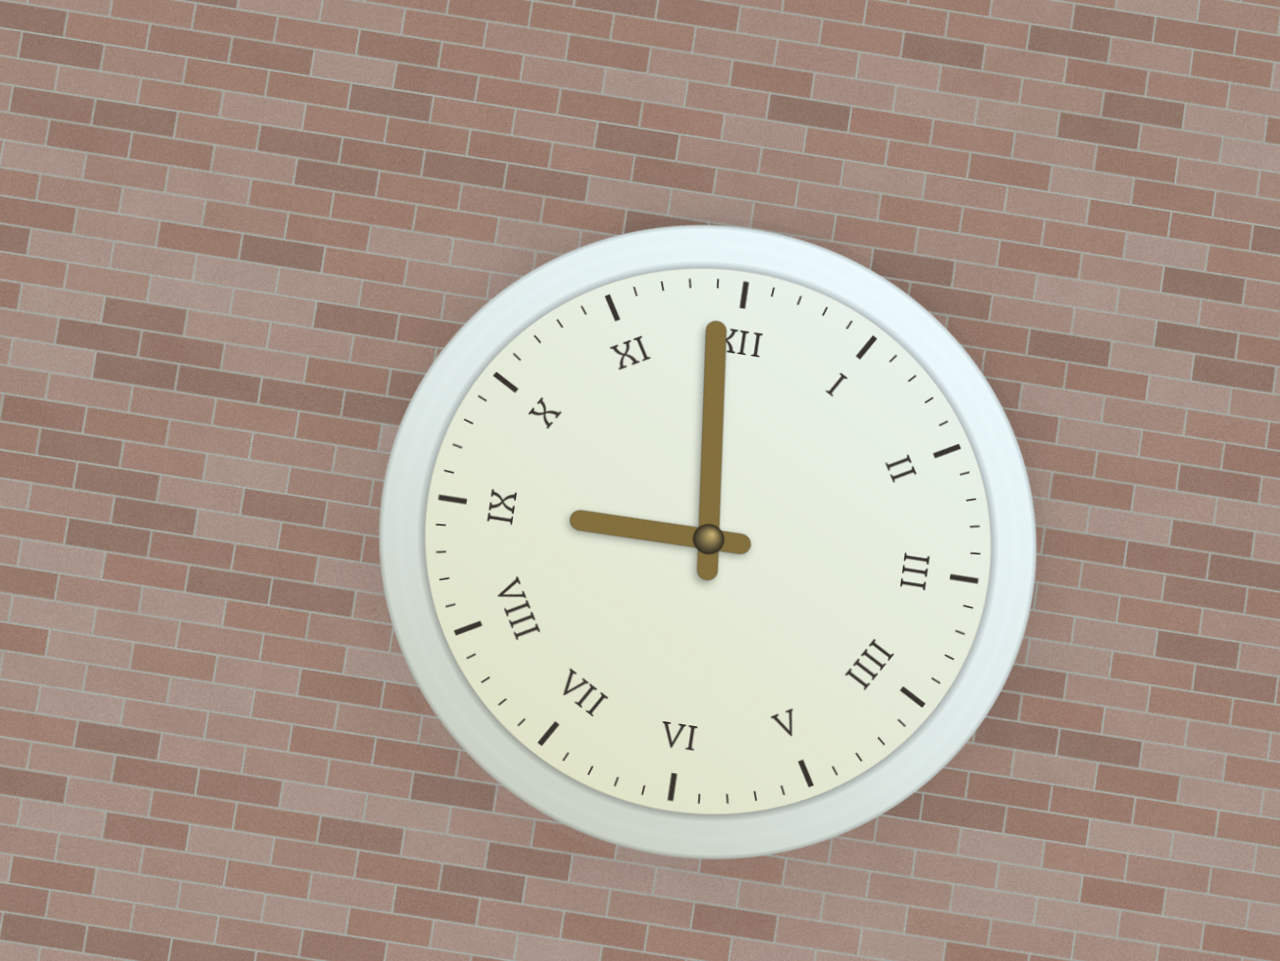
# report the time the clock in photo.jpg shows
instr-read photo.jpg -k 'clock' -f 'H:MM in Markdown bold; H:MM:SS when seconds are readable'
**8:59**
